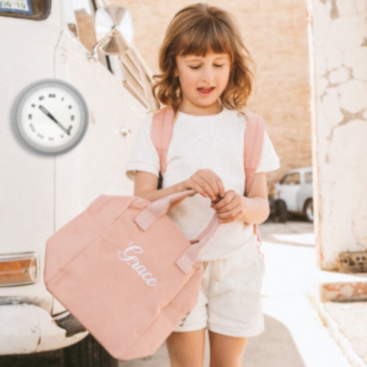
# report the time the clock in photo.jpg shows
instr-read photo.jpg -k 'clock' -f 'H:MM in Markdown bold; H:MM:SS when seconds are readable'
**10:22**
